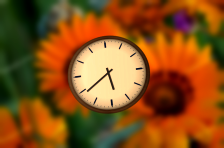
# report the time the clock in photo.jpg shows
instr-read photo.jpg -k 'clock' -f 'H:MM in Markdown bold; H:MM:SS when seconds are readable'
**5:39**
